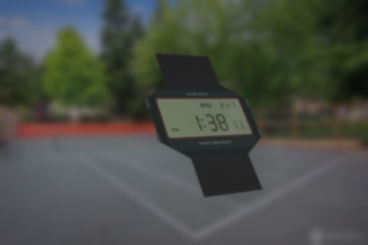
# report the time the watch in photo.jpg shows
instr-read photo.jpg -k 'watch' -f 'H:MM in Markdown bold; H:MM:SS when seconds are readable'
**1:38:11**
